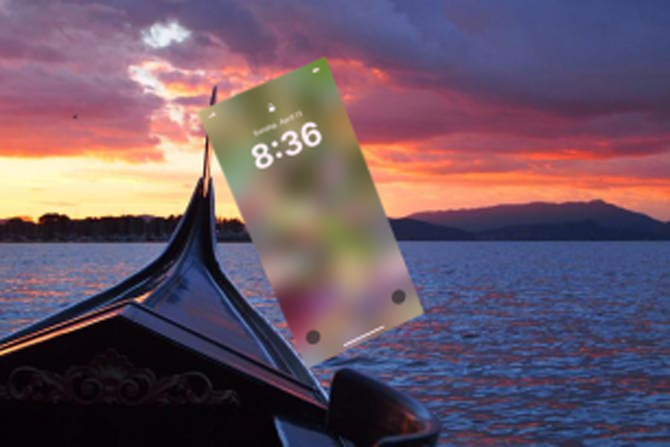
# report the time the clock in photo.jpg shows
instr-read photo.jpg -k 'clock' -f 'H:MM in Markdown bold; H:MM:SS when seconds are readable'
**8:36**
